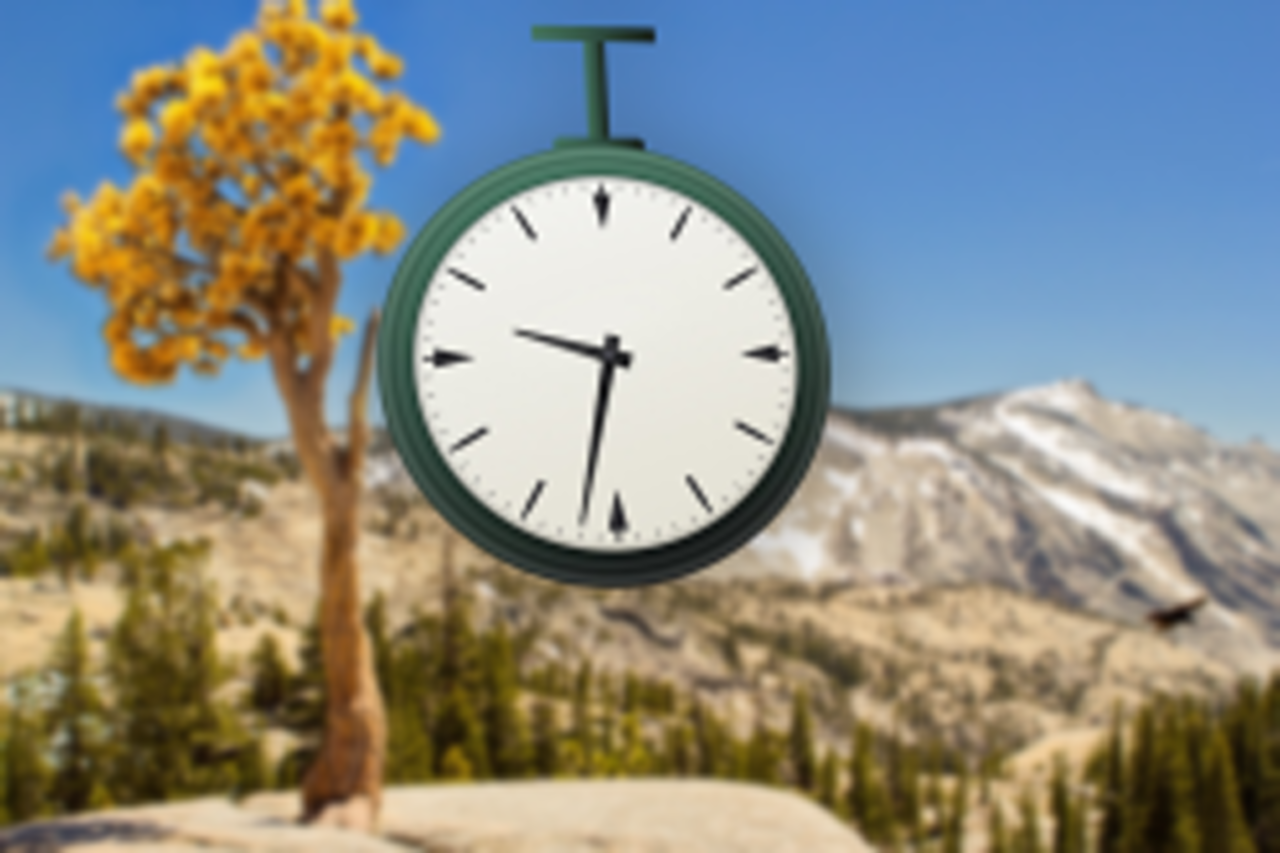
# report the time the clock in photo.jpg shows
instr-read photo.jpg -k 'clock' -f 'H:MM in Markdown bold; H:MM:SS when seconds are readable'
**9:32**
